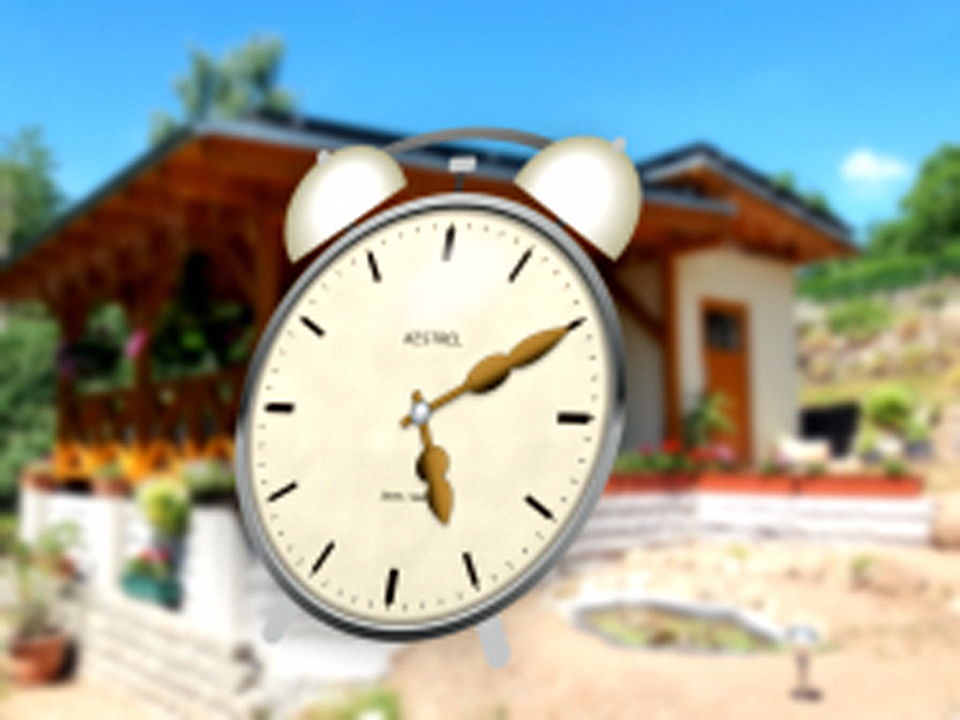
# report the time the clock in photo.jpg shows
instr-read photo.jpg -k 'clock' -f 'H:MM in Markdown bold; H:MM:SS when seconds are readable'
**5:10**
